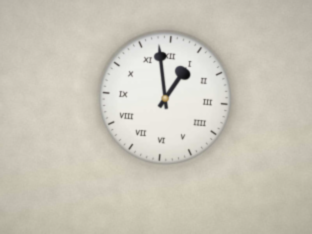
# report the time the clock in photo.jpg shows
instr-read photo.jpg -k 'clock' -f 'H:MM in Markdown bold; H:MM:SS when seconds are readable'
**12:58**
